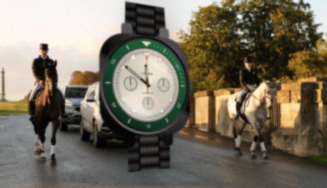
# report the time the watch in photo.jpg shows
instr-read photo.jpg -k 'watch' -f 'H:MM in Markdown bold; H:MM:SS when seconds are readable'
**11:51**
